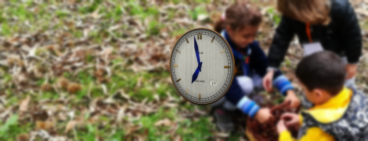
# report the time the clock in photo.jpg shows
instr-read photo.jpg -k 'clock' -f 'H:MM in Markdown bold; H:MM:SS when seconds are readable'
**6:58**
